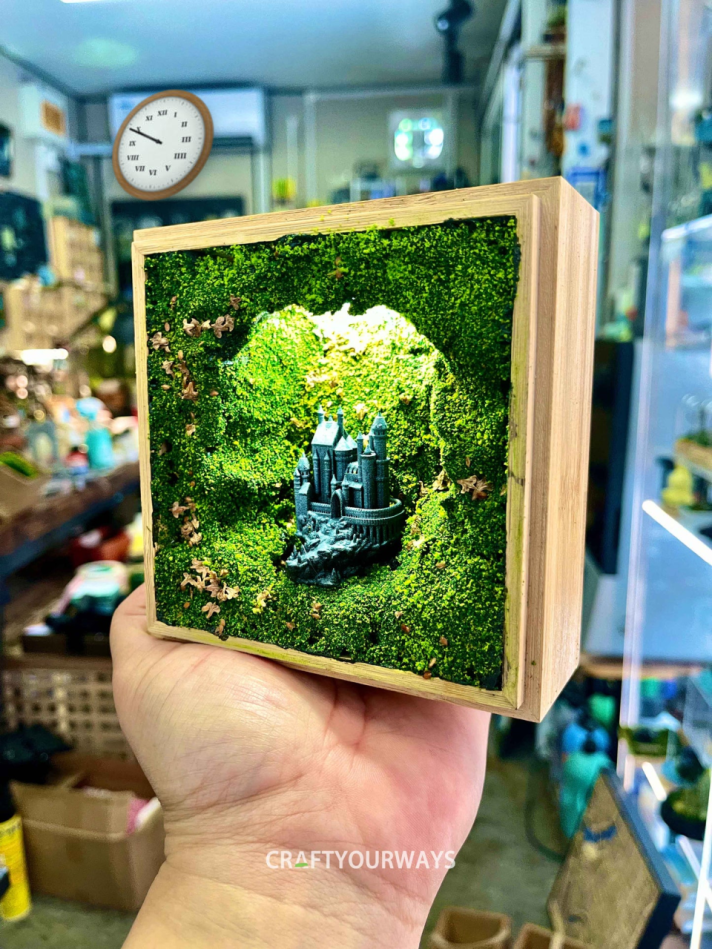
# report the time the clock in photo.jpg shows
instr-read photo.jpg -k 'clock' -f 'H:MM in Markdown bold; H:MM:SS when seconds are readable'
**9:49**
